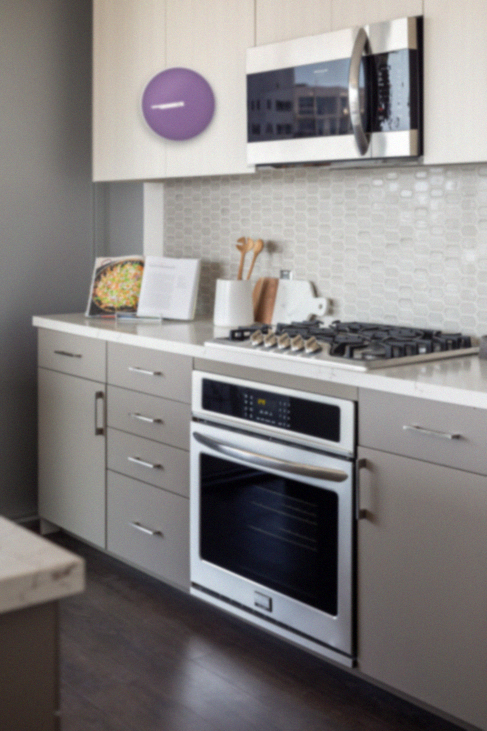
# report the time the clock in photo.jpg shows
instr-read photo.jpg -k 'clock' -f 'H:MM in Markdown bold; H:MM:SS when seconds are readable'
**8:44**
